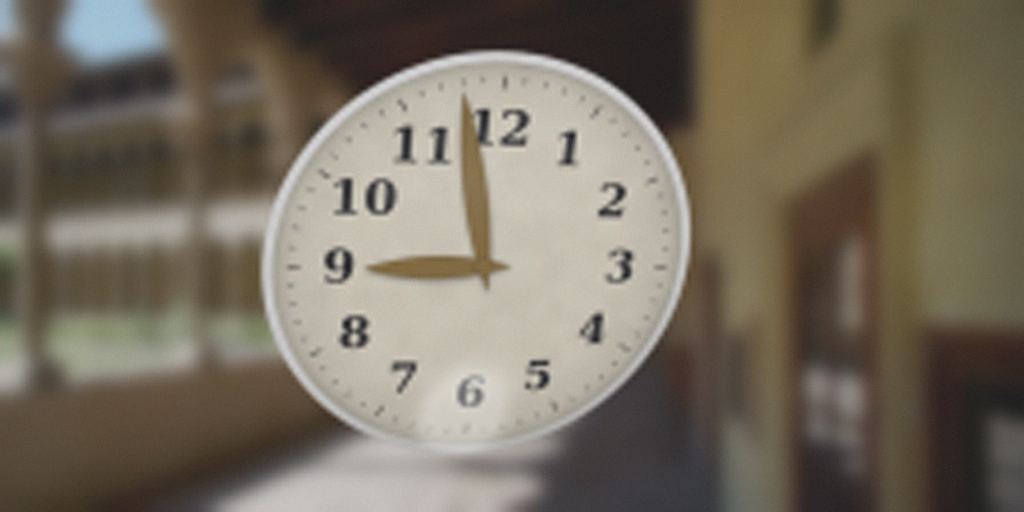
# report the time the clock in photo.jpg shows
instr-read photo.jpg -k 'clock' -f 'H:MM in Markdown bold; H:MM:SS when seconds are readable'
**8:58**
